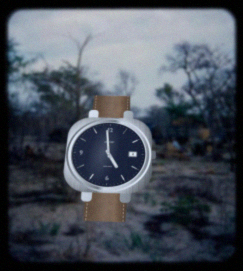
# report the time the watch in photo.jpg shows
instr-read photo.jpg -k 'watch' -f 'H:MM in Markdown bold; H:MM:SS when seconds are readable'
**4:59**
